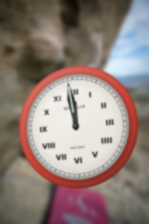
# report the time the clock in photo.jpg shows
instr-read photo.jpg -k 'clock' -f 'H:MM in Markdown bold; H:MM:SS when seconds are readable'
**11:59**
